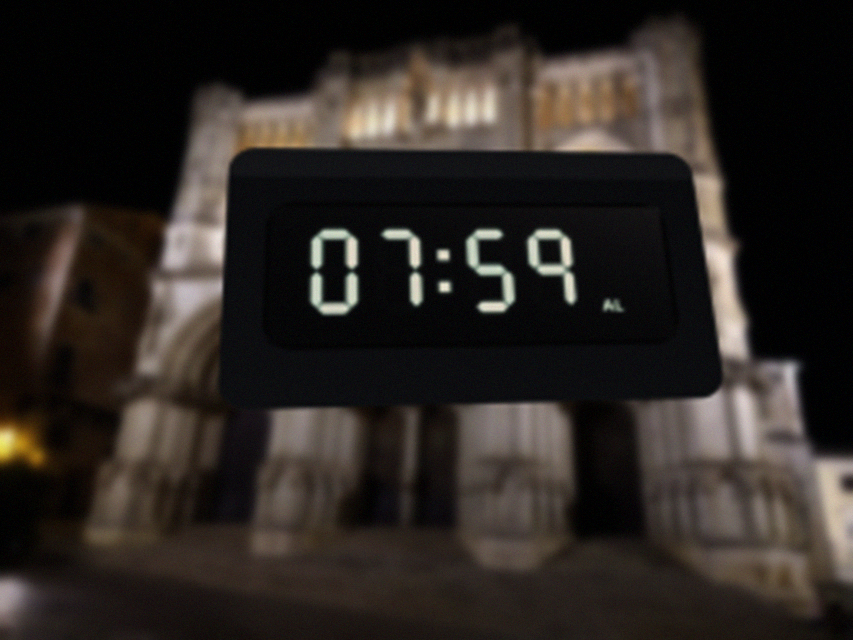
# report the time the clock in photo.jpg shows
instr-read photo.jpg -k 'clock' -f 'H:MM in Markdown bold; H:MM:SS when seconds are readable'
**7:59**
